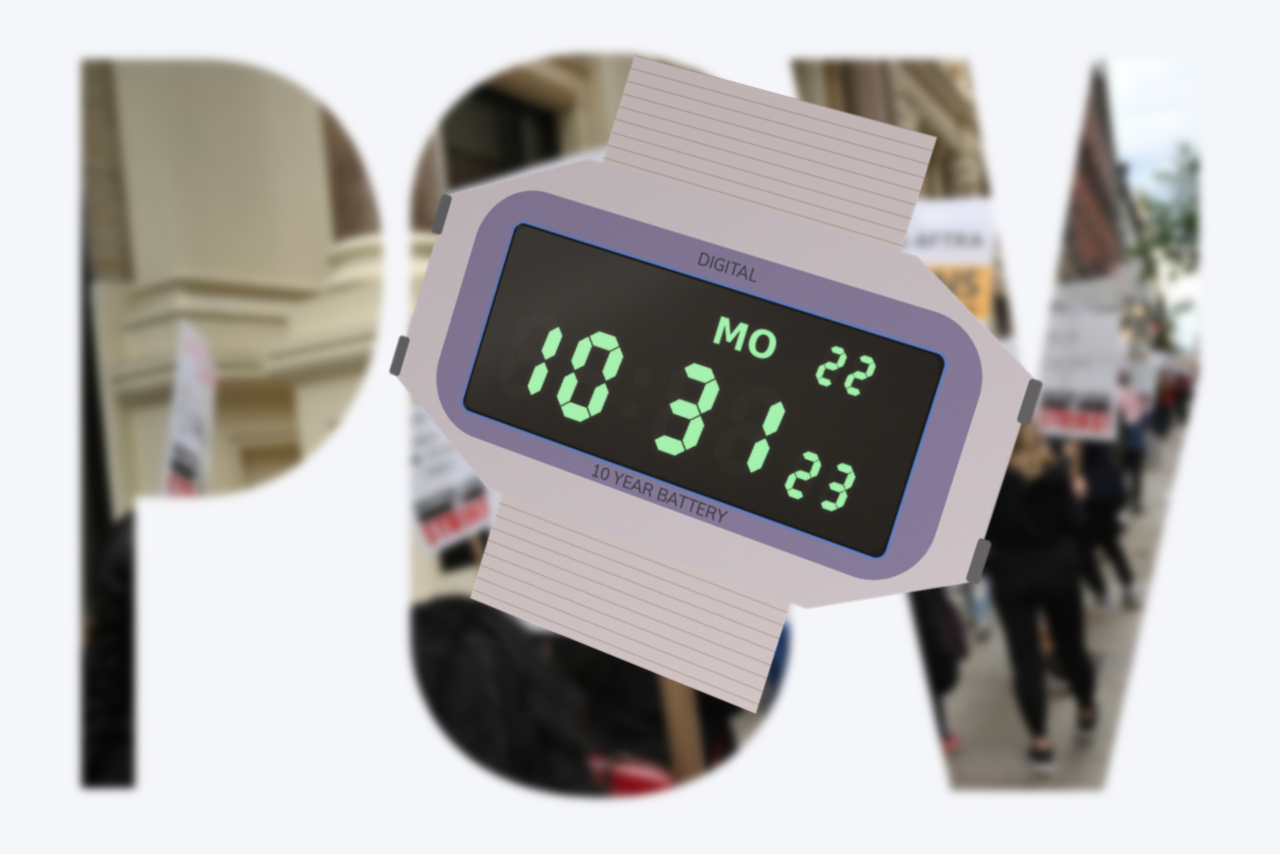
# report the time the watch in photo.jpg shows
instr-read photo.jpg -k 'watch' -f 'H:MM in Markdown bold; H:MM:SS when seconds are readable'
**10:31:23**
